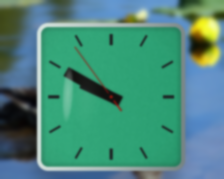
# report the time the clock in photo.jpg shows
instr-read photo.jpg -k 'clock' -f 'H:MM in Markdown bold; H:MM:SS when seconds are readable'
**9:49:54**
